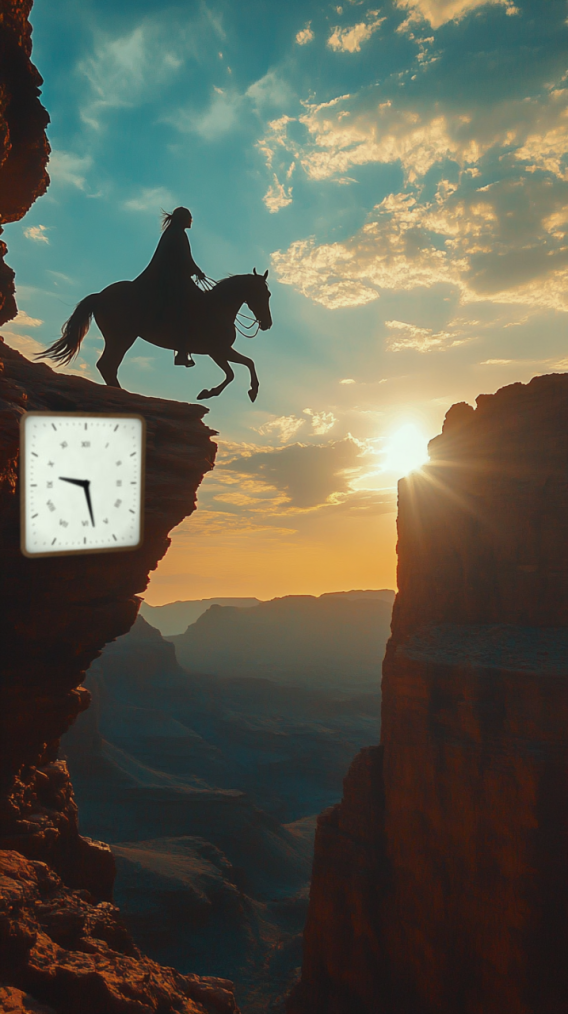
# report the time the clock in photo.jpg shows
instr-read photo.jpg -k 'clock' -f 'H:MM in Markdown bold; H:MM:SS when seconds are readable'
**9:28**
